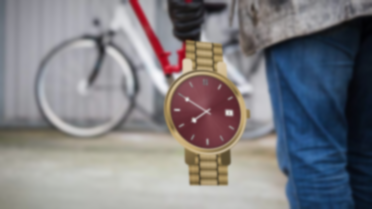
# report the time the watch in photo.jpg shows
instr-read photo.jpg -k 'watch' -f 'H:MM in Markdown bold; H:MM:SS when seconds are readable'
**7:50**
